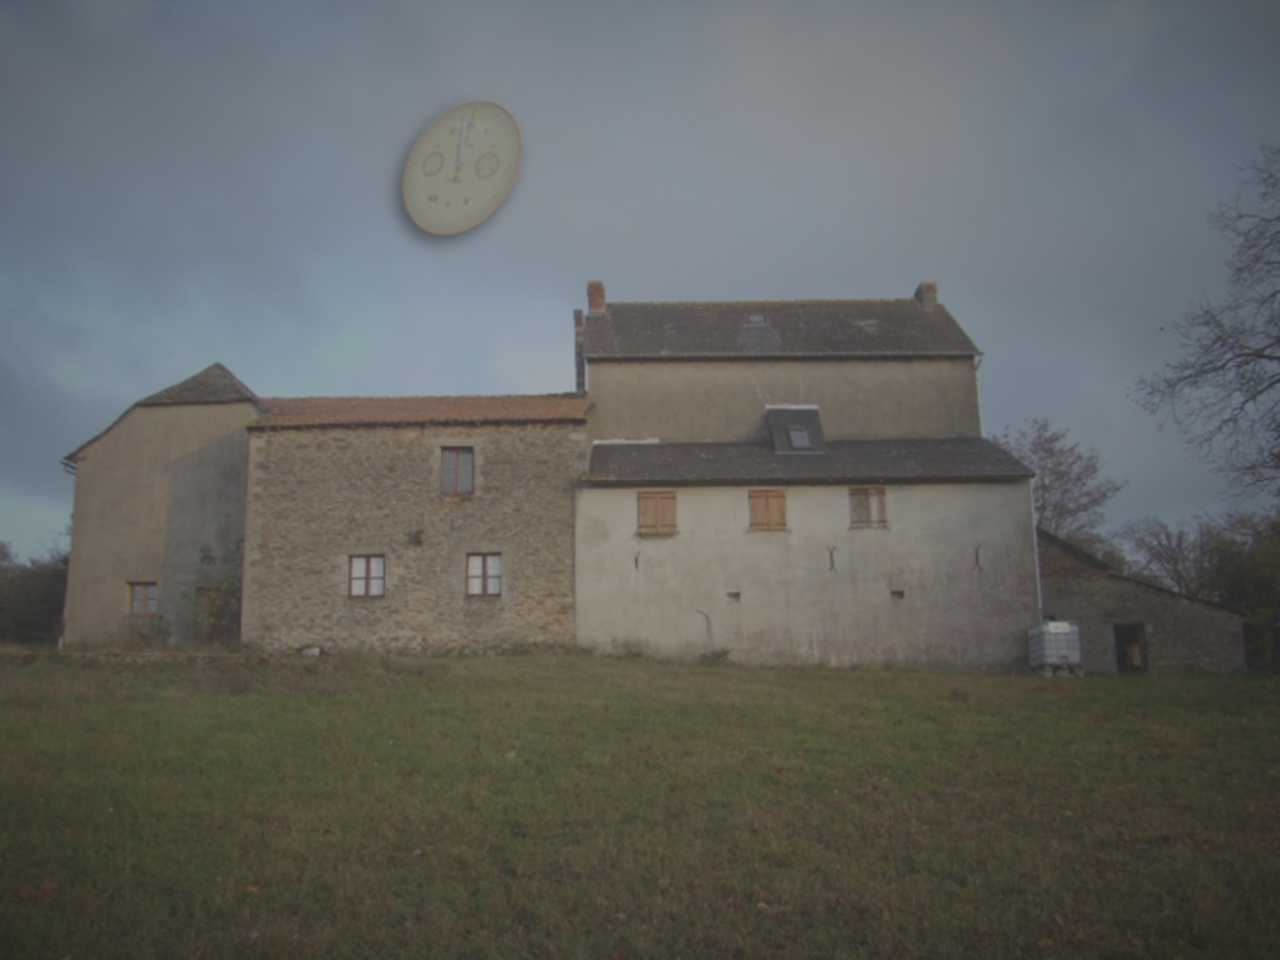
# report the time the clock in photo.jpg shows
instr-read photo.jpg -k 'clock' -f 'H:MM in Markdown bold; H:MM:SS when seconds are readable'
**11:58**
